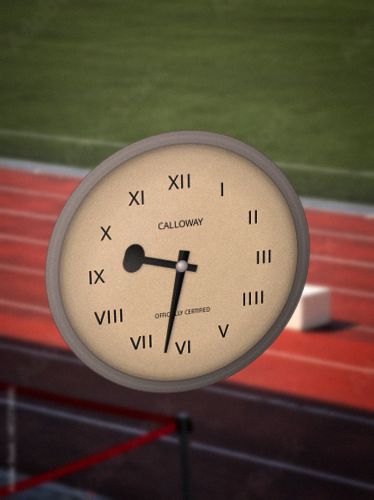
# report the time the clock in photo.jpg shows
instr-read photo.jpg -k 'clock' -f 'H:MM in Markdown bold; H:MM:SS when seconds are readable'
**9:32**
